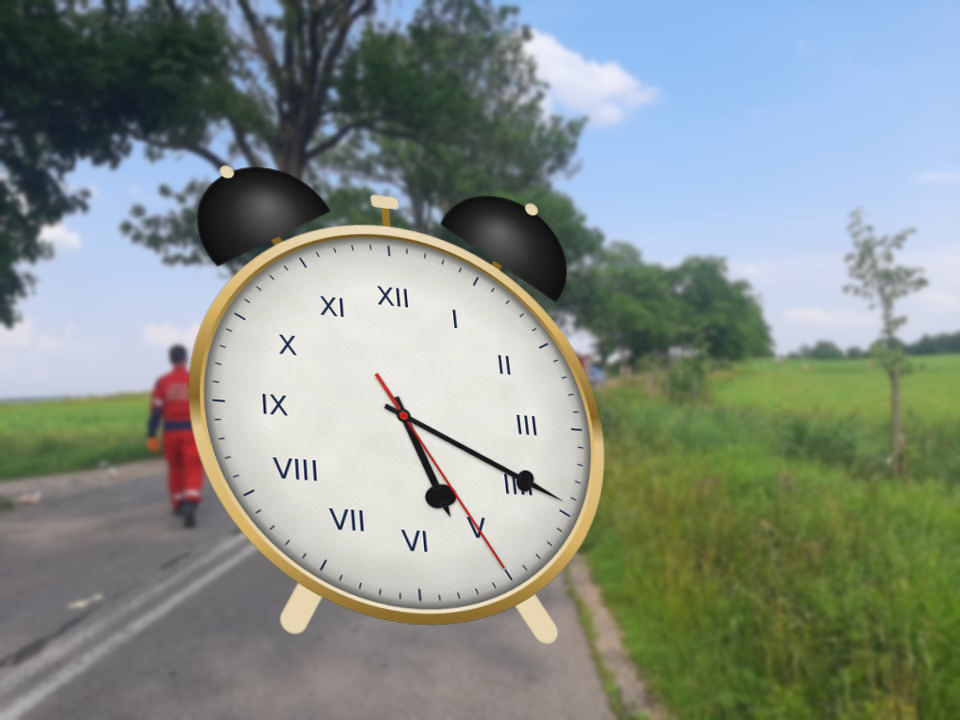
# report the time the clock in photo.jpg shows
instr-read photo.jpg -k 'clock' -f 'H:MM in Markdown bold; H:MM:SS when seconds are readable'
**5:19:25**
